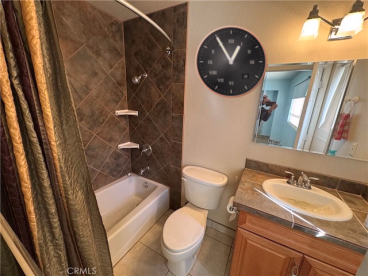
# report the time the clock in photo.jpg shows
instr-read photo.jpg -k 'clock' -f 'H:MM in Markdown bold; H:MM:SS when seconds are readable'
**12:55**
